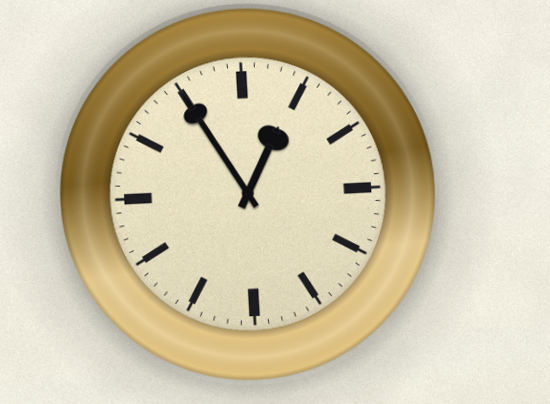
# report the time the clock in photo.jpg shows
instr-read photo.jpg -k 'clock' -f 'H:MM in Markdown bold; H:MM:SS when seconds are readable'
**12:55**
